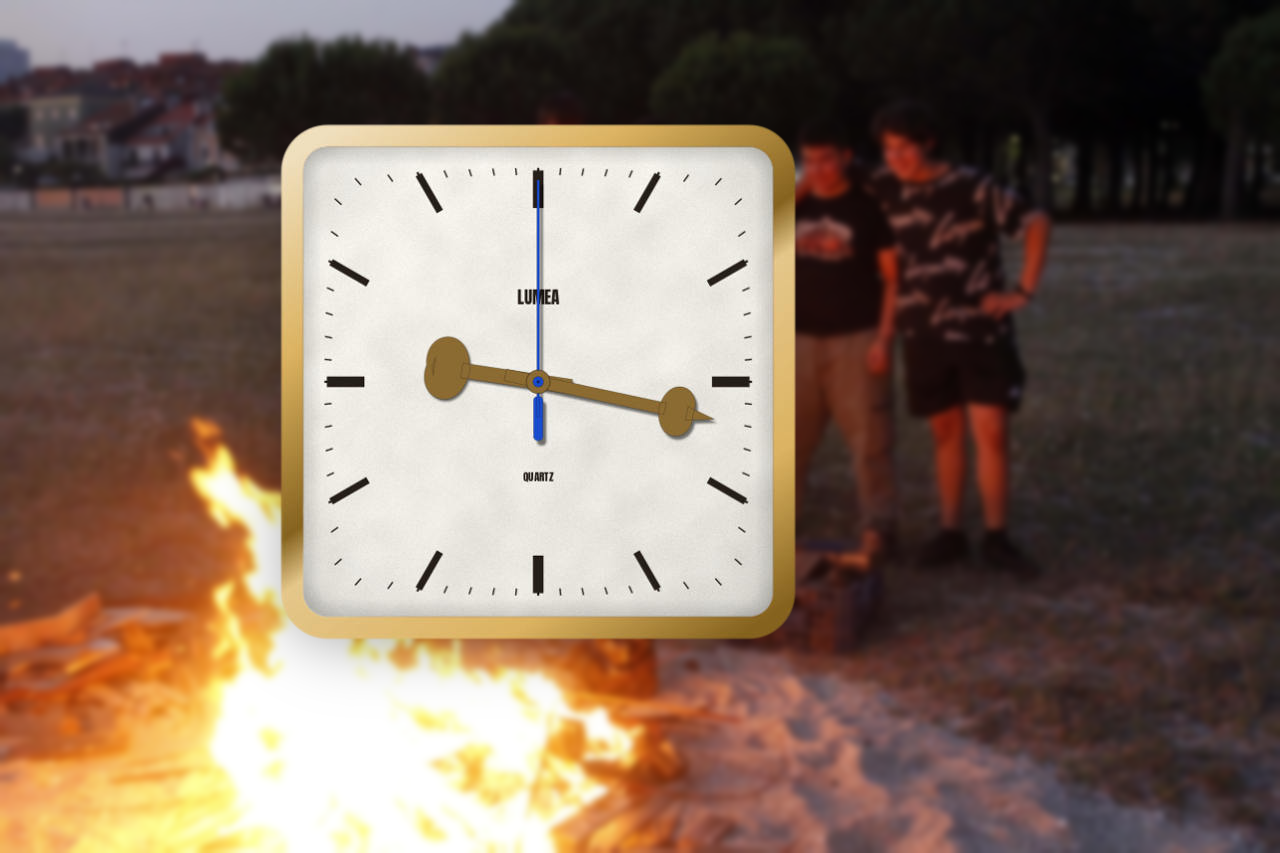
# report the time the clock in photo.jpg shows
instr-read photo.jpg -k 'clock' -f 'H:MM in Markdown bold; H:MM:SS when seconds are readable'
**9:17:00**
